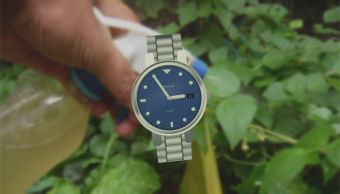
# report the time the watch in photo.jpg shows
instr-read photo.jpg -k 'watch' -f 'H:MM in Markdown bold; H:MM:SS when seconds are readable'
**2:55**
